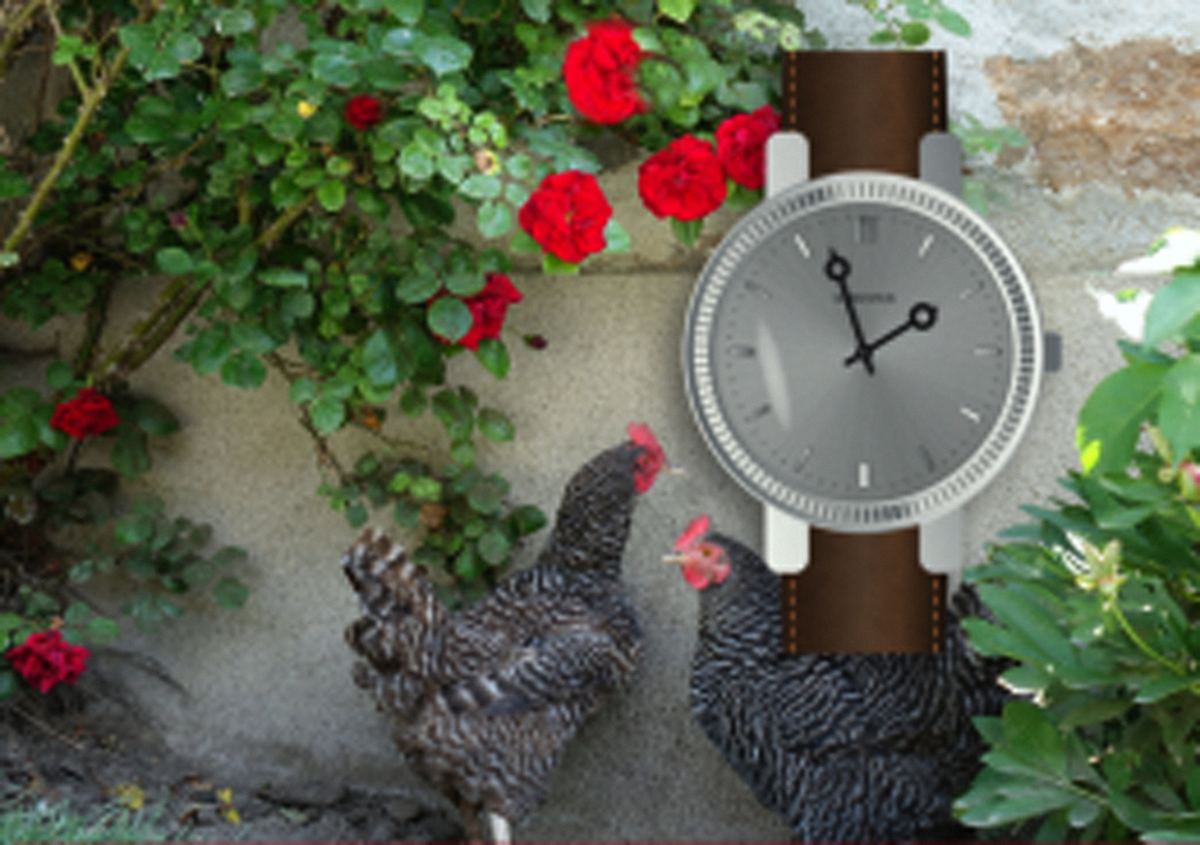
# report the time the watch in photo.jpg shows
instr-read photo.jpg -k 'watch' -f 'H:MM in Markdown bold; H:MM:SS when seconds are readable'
**1:57**
